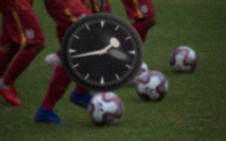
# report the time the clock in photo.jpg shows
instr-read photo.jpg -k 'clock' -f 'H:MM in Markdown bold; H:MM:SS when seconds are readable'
**1:43**
